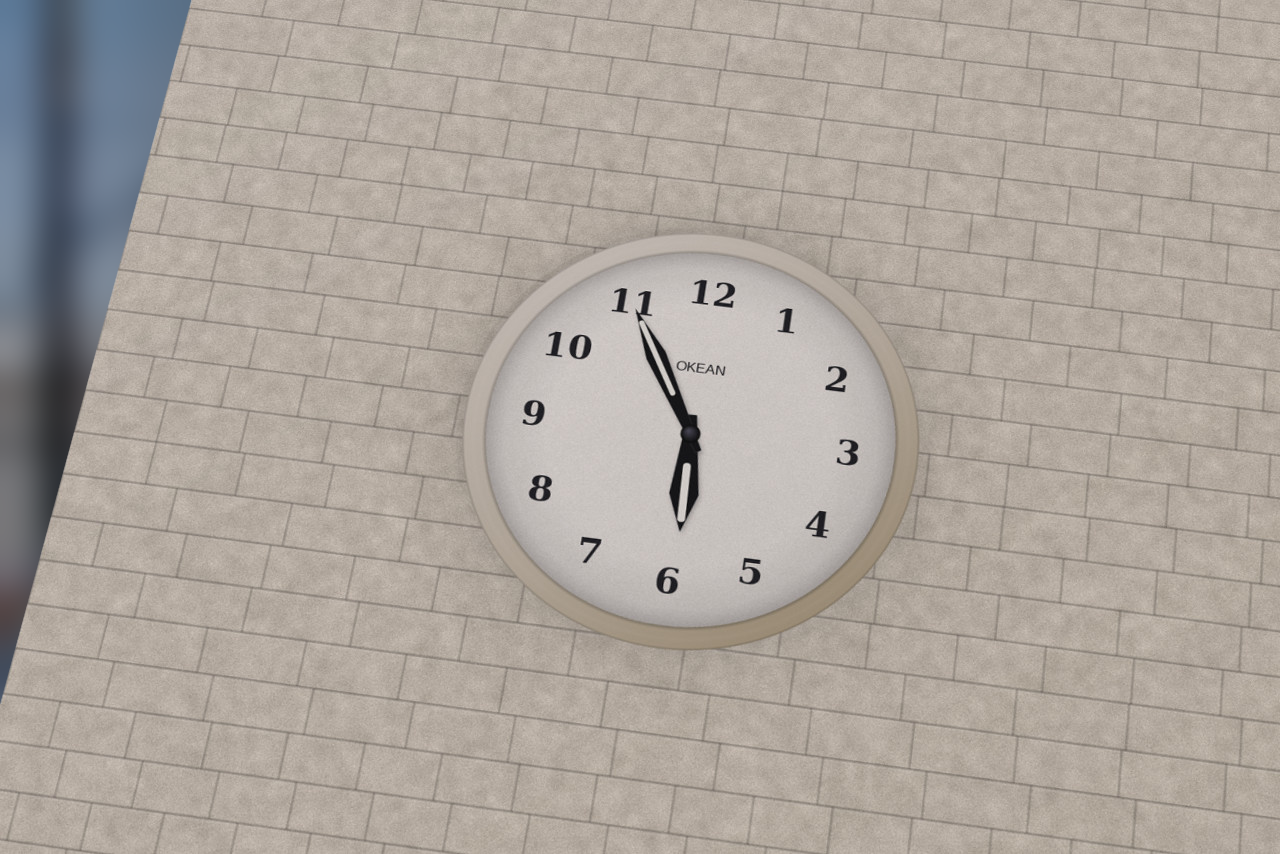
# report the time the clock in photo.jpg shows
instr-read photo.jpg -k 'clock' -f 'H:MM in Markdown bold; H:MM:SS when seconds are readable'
**5:55**
